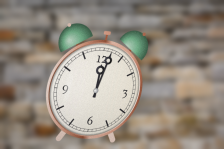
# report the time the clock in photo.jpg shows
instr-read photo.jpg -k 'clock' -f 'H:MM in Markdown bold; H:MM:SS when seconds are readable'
**12:02**
